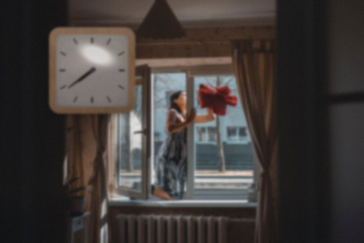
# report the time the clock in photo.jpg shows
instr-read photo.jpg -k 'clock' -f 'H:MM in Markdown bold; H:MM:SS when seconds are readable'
**7:39**
